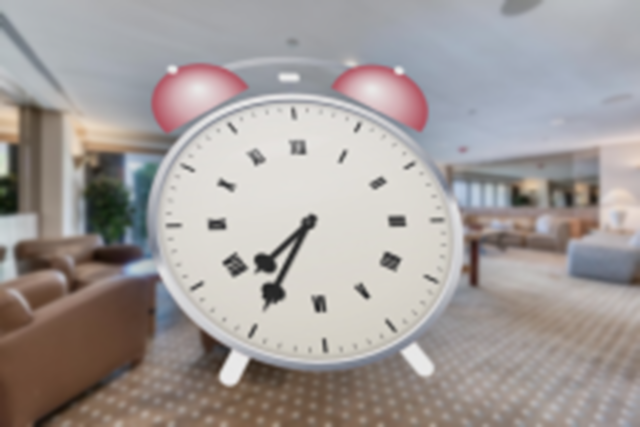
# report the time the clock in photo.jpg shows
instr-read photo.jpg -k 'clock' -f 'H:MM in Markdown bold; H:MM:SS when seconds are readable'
**7:35**
